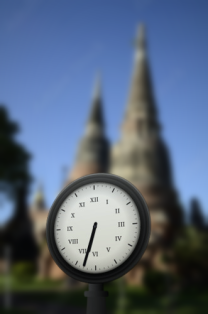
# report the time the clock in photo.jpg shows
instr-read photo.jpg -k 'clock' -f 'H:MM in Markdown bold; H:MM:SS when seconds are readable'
**6:33**
